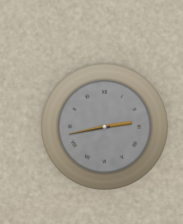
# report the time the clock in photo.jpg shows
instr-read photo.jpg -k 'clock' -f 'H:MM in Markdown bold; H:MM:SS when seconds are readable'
**2:43**
